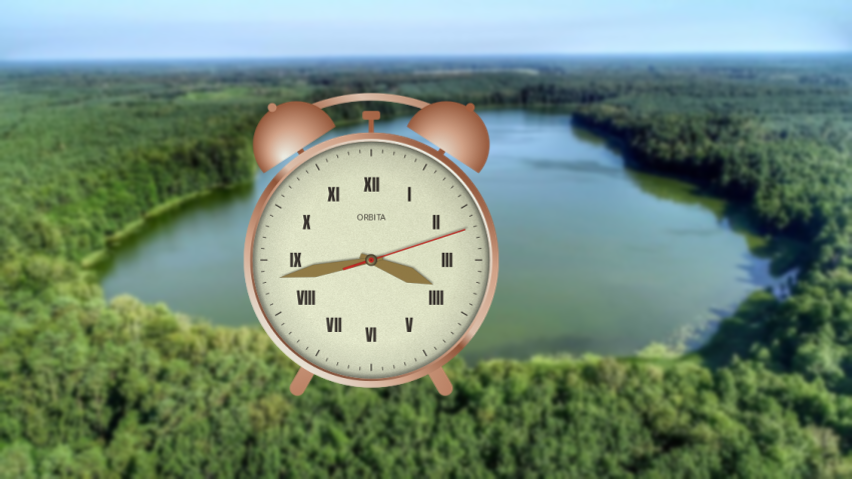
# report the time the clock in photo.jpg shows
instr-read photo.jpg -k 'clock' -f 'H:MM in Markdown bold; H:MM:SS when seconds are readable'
**3:43:12**
